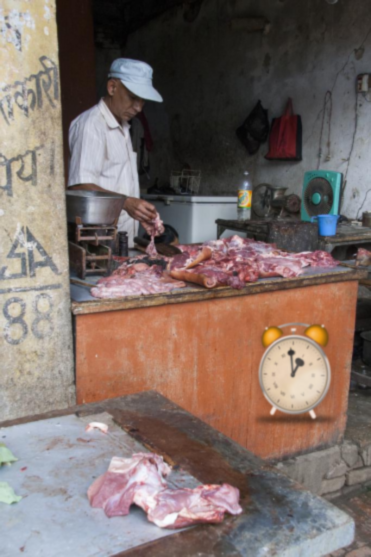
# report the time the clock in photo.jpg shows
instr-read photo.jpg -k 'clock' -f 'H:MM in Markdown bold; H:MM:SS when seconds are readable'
**12:59**
